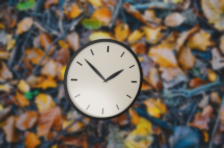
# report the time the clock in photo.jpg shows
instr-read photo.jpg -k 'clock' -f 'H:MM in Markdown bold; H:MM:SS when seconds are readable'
**1:52**
